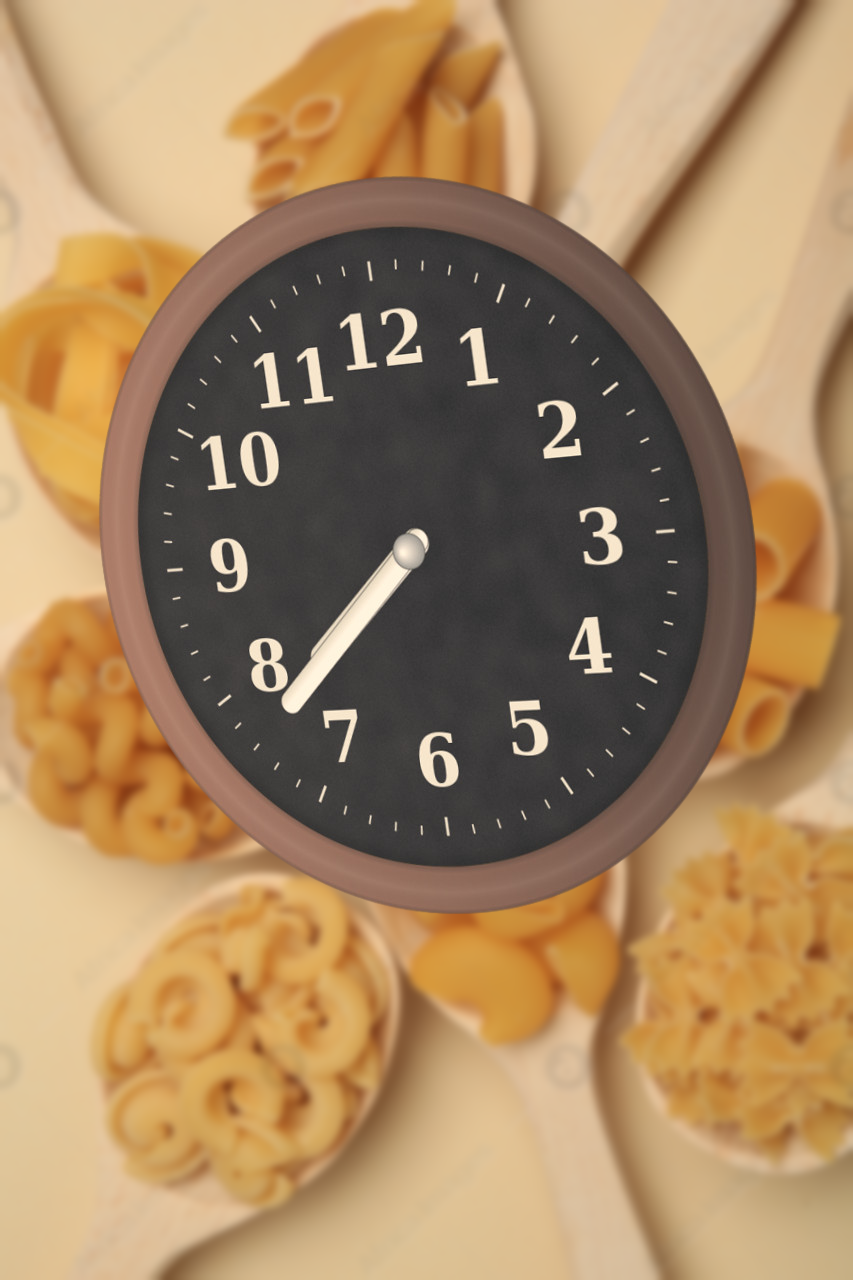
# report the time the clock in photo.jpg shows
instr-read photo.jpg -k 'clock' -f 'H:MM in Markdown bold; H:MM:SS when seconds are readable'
**7:38**
